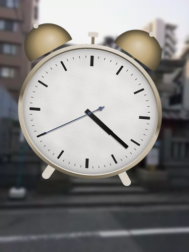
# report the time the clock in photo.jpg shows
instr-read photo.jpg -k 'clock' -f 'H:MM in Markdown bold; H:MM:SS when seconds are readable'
**4:21:40**
